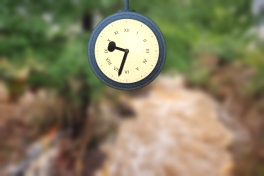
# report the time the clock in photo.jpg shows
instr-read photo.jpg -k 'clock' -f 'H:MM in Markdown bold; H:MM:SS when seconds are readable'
**9:33**
